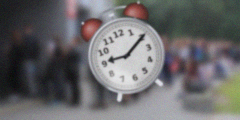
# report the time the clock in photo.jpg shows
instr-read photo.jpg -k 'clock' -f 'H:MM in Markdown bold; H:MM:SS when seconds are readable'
**9:10**
